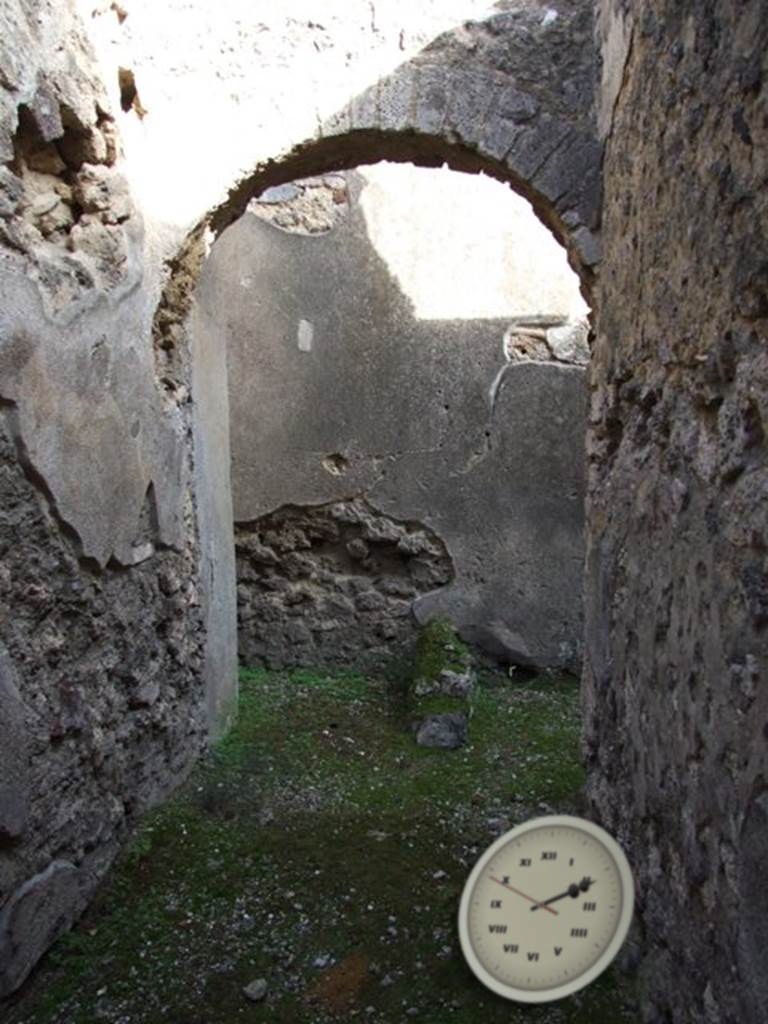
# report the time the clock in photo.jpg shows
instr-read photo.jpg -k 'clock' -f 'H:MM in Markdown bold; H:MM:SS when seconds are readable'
**2:10:49**
